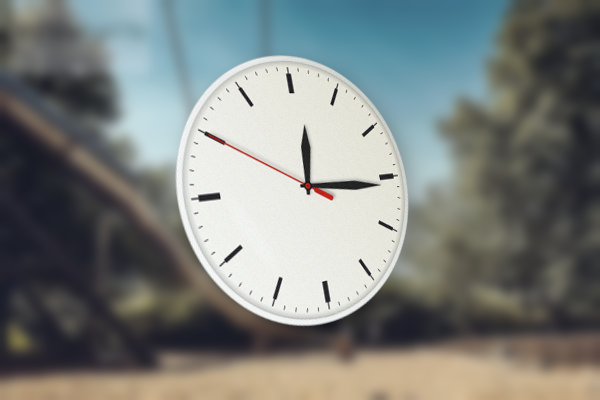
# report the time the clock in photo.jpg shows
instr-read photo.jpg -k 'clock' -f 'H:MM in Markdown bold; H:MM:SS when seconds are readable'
**12:15:50**
